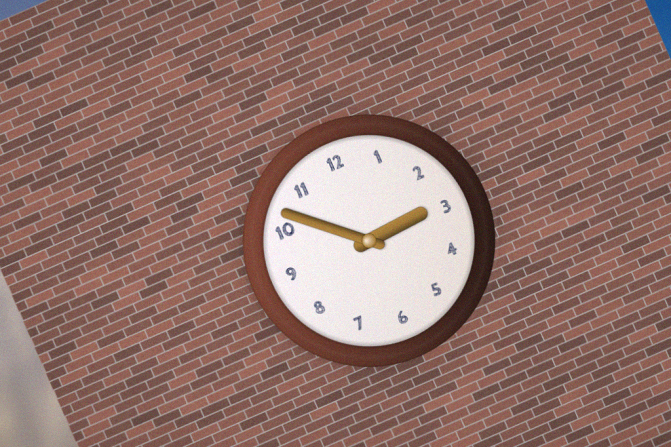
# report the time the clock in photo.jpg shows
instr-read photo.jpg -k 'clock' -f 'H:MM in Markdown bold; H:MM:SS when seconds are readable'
**2:52**
